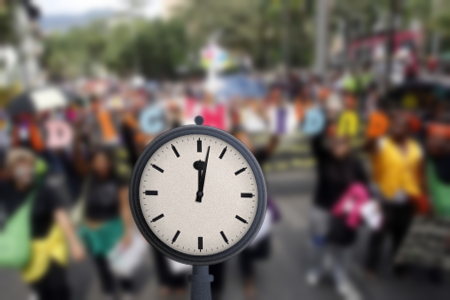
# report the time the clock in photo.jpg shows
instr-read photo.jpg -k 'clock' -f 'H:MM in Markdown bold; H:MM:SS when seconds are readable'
**12:02**
